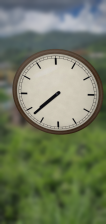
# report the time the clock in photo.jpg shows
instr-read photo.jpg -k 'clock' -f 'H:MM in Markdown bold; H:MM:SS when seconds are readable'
**7:38**
